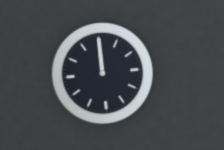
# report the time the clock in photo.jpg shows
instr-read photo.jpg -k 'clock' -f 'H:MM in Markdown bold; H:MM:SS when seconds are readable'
**12:00**
